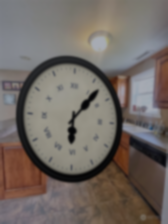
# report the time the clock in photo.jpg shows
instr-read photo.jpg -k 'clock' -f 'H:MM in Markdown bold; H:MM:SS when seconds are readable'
**6:07**
